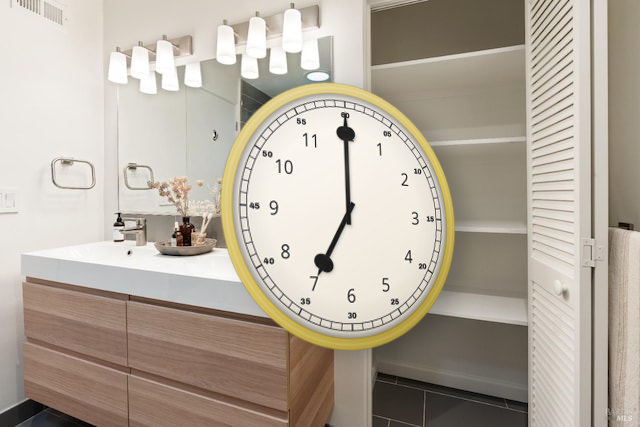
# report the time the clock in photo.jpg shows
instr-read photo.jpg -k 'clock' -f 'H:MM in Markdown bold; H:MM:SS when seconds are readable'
**7:00**
